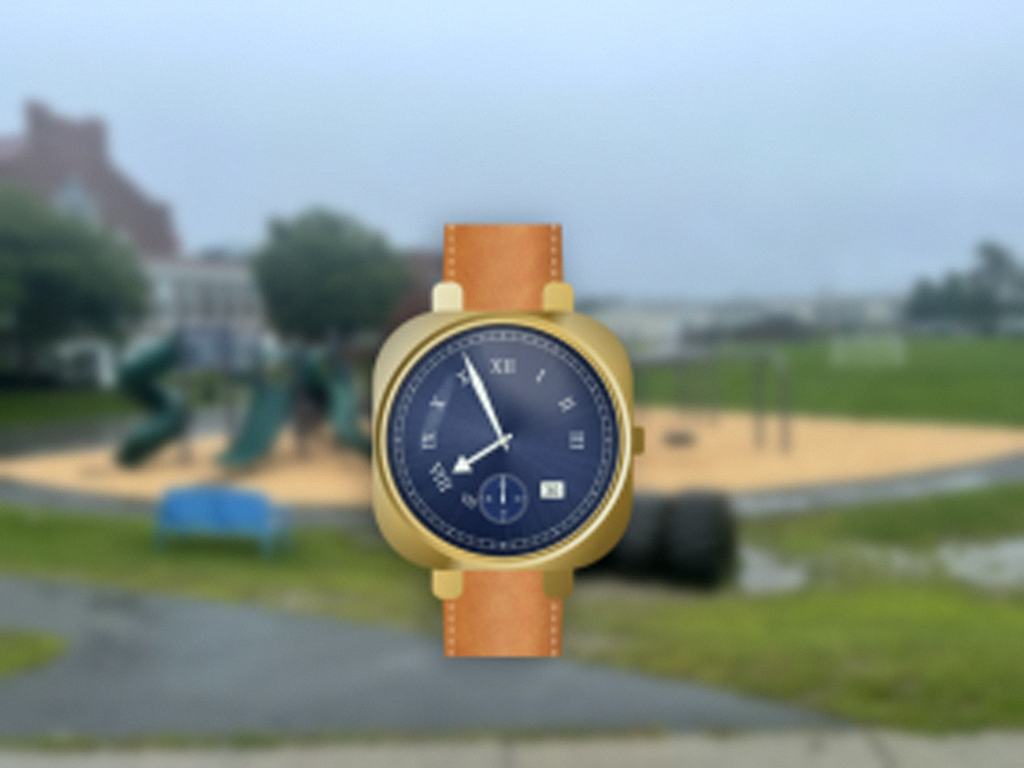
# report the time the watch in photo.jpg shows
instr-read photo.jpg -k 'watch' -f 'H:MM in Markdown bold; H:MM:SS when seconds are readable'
**7:56**
